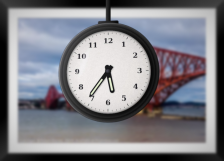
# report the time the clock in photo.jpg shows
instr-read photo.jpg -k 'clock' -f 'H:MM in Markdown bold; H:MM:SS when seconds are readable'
**5:36**
